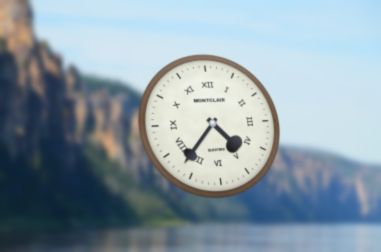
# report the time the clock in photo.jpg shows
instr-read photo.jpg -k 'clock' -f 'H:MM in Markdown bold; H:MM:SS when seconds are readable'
**4:37**
